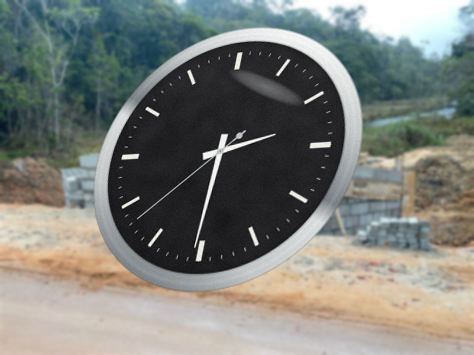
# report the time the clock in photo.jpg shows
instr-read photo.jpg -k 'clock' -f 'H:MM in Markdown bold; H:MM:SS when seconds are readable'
**2:30:38**
